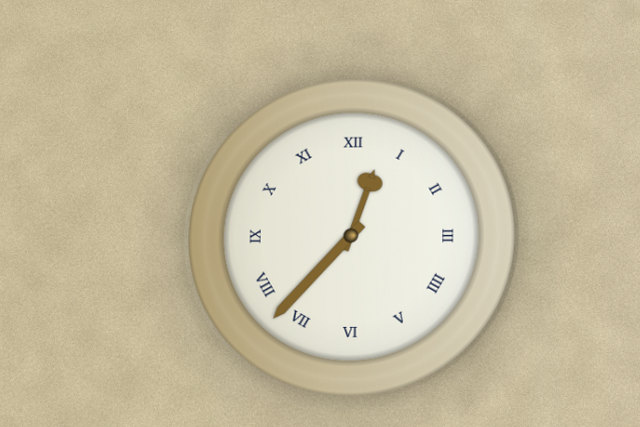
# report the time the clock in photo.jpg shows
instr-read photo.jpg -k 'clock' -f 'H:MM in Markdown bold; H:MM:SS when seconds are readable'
**12:37**
